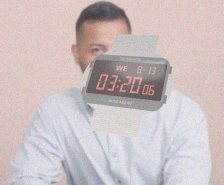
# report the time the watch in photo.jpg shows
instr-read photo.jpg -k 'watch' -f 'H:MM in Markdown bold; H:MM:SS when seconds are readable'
**3:20:06**
